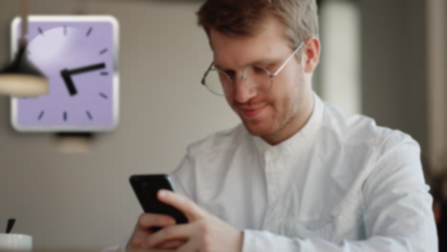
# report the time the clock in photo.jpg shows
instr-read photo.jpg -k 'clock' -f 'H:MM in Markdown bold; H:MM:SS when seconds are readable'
**5:13**
